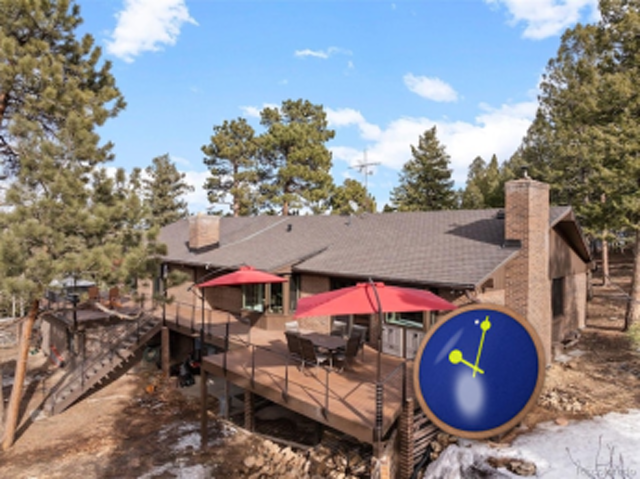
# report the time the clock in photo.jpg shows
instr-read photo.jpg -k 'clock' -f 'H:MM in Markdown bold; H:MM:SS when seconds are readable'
**10:02**
